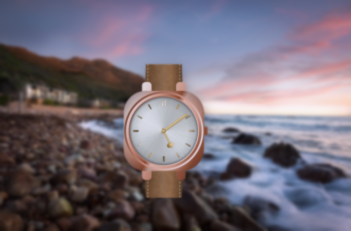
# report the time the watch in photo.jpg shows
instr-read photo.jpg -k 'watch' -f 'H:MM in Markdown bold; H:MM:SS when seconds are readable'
**5:09**
